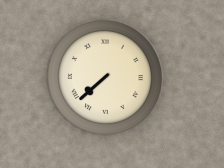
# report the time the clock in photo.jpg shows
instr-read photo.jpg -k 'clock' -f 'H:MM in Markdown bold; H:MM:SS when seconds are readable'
**7:38**
